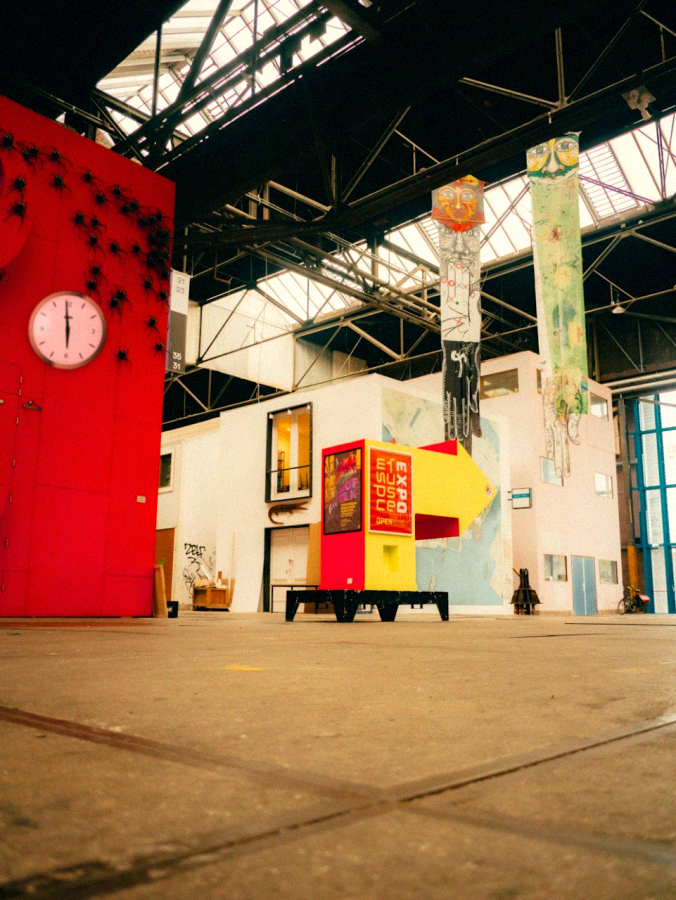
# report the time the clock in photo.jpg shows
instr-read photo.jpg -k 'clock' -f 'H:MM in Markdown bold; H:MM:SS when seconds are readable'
**5:59**
